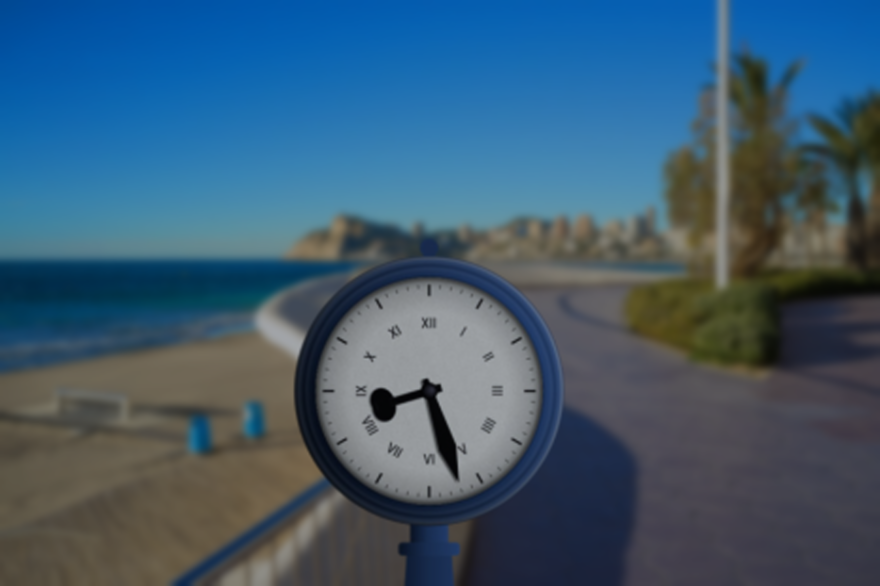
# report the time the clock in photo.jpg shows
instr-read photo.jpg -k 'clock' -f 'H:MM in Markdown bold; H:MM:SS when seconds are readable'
**8:27**
